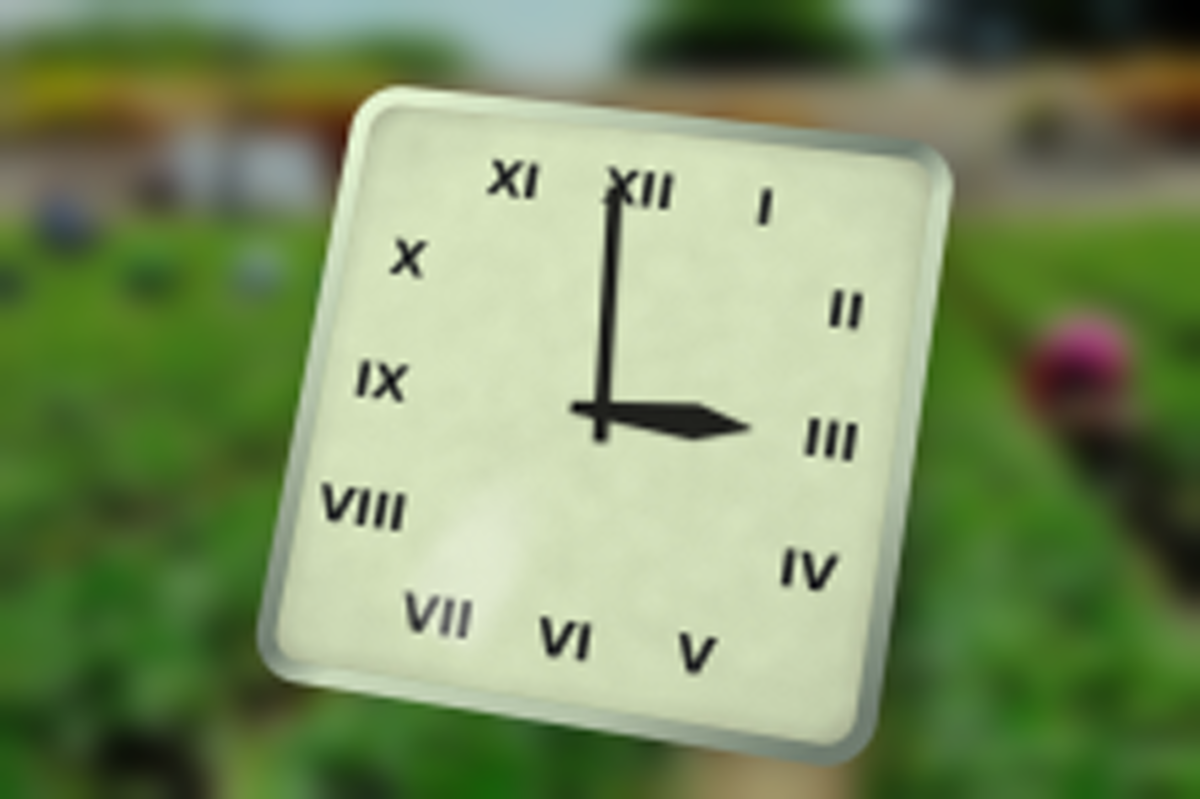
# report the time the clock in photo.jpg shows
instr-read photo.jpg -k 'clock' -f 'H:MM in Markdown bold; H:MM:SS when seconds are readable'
**2:59**
